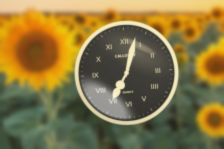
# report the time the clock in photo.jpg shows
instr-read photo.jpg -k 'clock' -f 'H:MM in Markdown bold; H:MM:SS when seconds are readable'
**7:03**
